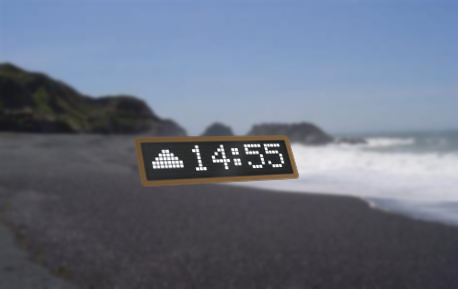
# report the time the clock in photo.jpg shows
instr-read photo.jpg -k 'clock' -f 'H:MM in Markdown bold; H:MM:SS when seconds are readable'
**14:55**
